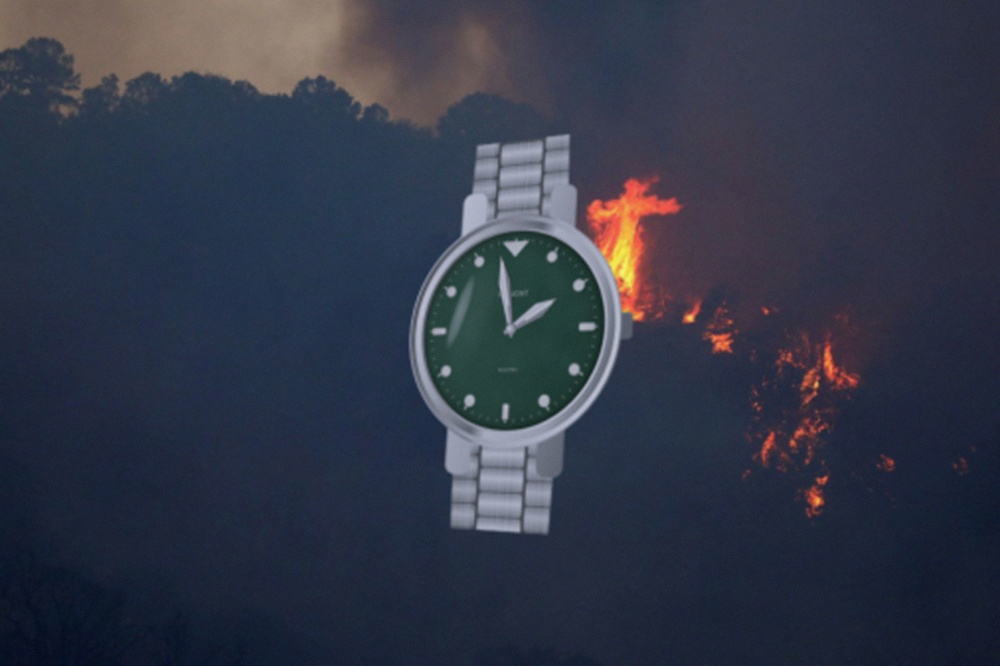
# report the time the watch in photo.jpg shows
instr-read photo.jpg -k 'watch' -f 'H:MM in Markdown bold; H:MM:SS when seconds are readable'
**1:58**
